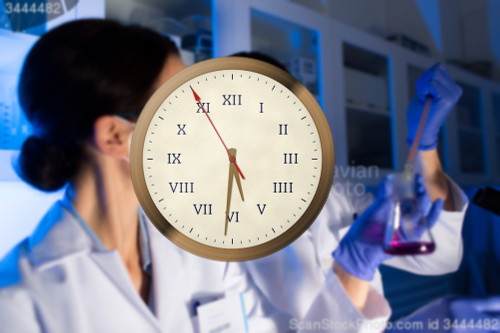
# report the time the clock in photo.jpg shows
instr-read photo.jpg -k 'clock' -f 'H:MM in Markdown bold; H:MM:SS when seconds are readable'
**5:30:55**
